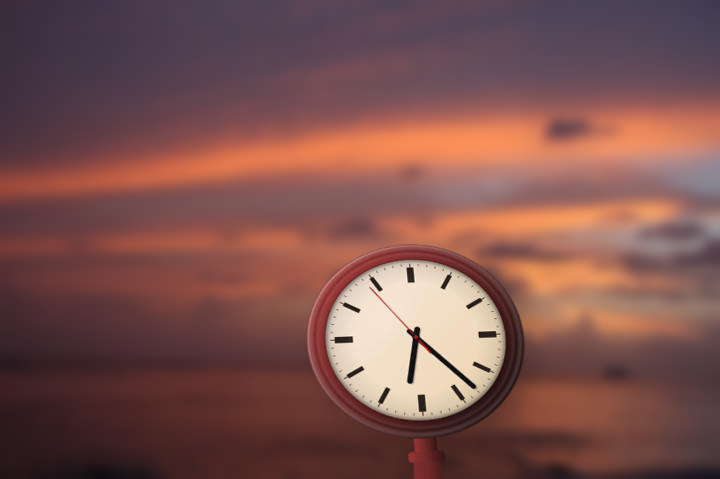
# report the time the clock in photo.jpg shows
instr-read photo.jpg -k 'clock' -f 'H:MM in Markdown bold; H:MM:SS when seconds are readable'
**6:22:54**
